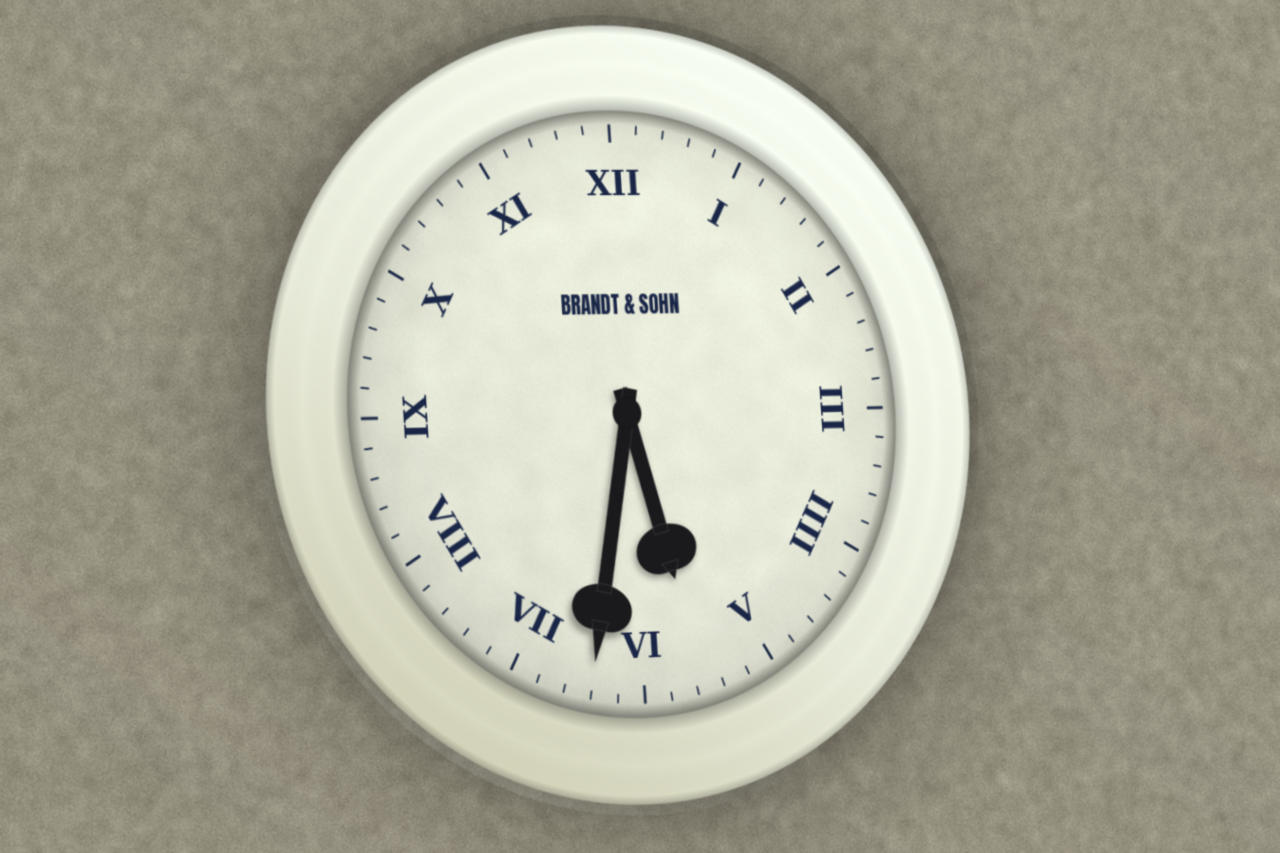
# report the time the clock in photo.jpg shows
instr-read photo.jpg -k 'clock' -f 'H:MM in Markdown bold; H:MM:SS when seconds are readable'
**5:32**
